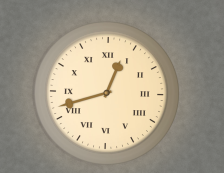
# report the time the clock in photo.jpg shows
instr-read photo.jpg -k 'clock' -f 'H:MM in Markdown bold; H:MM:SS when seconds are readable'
**12:42**
